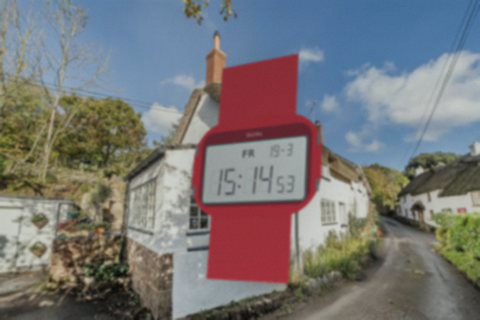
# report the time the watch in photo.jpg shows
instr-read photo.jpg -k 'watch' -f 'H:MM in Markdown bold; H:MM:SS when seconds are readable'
**15:14:53**
